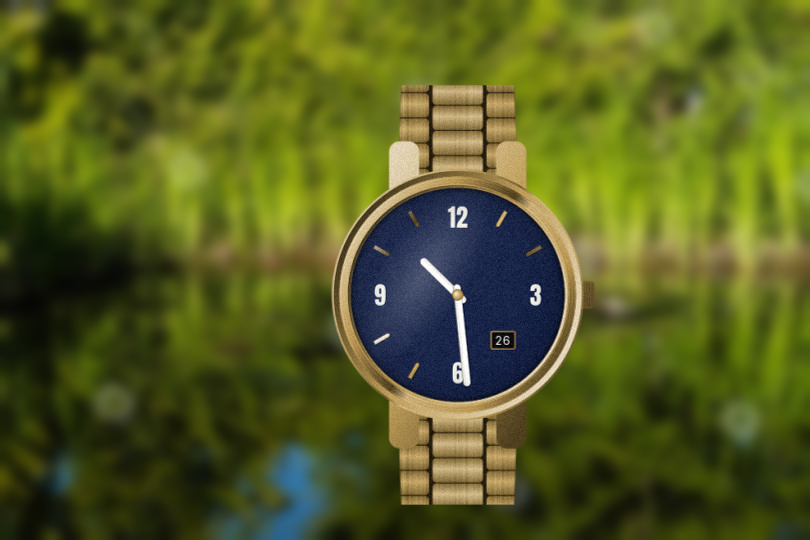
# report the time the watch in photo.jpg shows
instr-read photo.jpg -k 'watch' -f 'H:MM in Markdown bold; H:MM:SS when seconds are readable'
**10:29**
